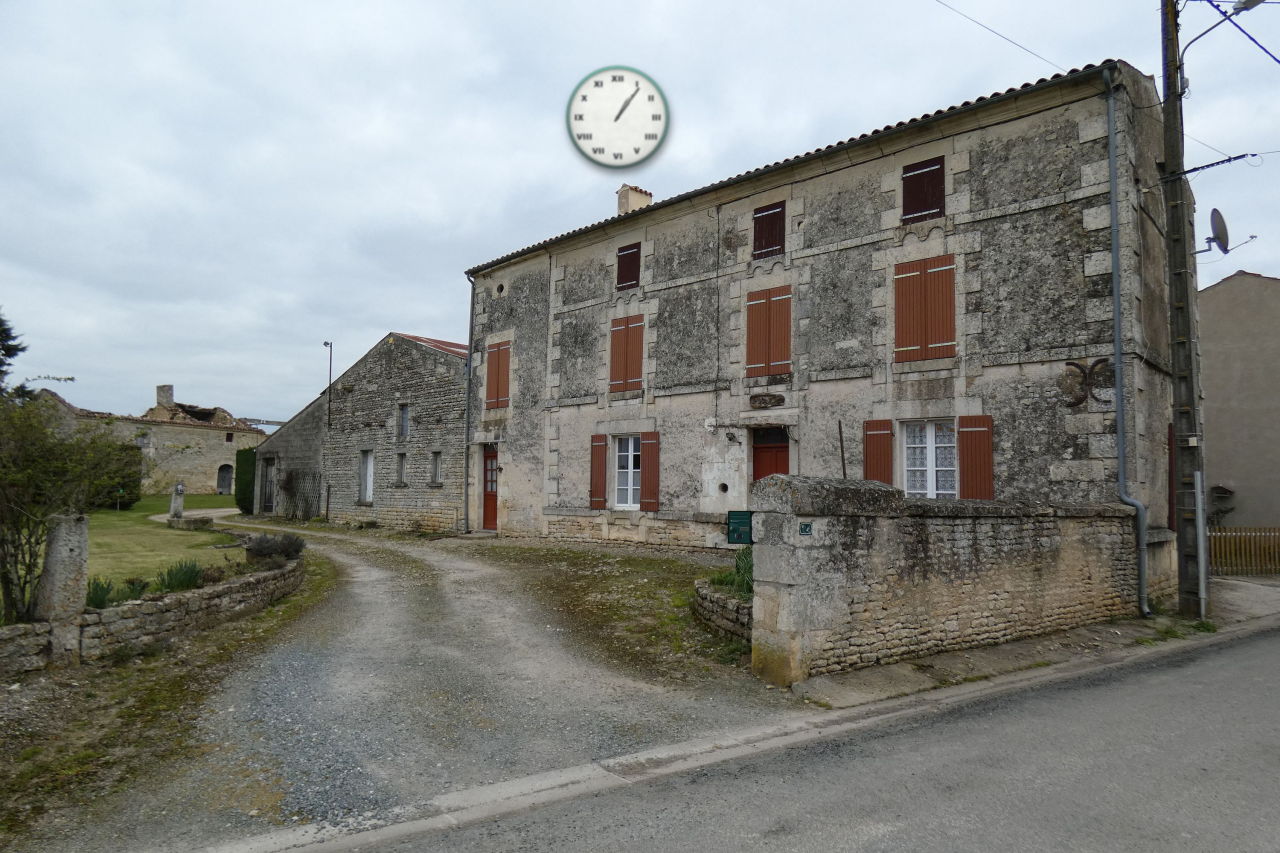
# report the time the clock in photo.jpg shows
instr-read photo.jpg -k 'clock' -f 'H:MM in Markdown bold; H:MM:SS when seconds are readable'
**1:06**
